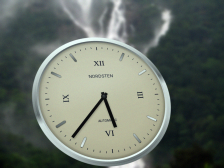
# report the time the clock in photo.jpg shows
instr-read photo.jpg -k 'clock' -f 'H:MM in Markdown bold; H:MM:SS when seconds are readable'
**5:37**
